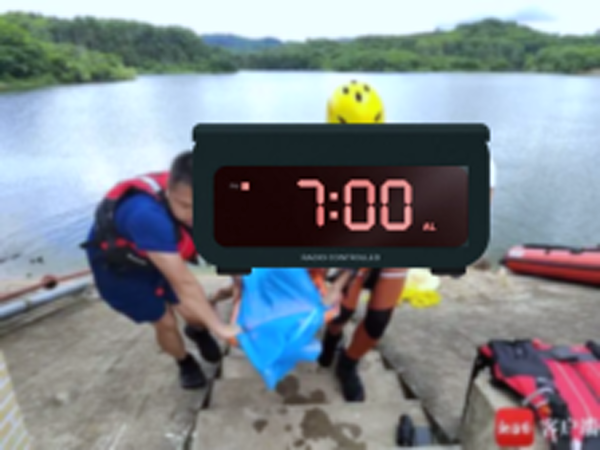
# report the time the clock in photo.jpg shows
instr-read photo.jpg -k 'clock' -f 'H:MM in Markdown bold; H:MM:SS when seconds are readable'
**7:00**
